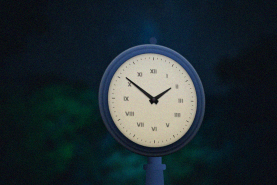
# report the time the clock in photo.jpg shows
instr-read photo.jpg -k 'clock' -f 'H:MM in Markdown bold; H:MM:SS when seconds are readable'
**1:51**
